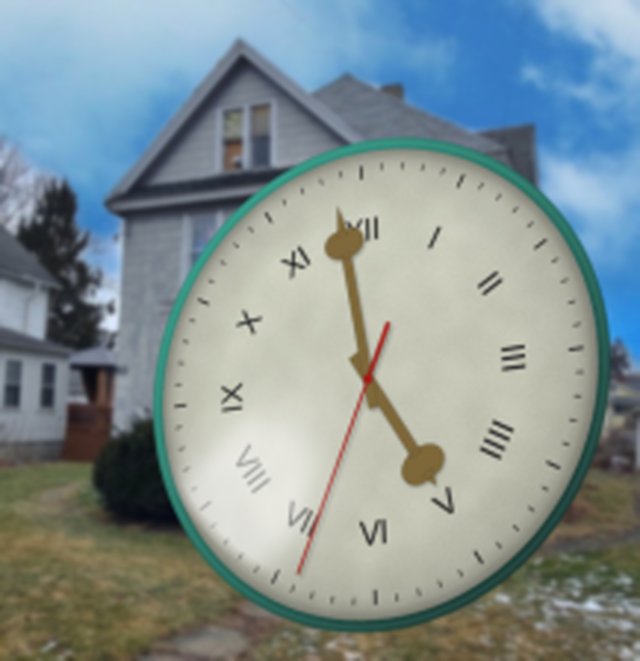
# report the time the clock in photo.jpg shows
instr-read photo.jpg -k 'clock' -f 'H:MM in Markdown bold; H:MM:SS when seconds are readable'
**4:58:34**
